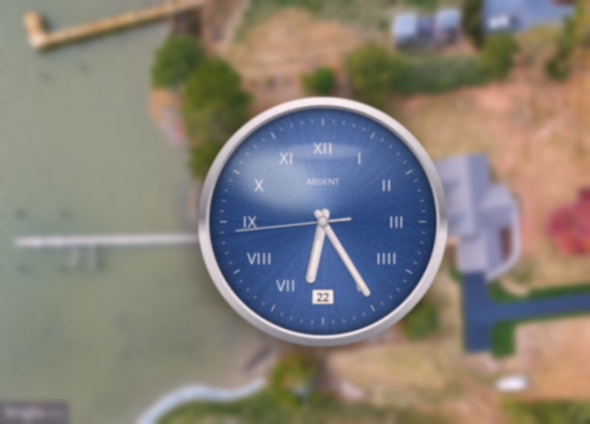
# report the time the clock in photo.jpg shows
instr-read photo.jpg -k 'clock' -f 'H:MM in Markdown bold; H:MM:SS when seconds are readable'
**6:24:44**
